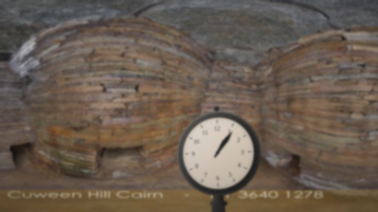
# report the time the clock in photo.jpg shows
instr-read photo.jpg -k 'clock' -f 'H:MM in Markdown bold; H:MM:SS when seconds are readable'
**1:06**
